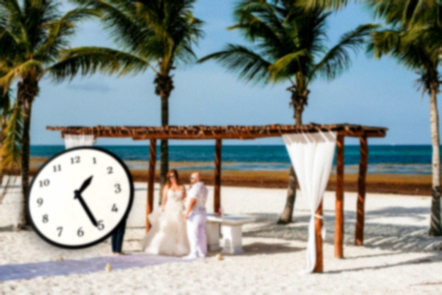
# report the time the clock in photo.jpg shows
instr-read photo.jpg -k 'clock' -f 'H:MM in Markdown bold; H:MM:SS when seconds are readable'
**1:26**
